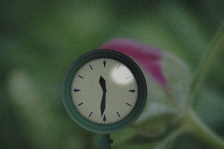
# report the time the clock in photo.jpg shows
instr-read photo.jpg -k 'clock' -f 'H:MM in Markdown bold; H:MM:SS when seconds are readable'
**11:31**
